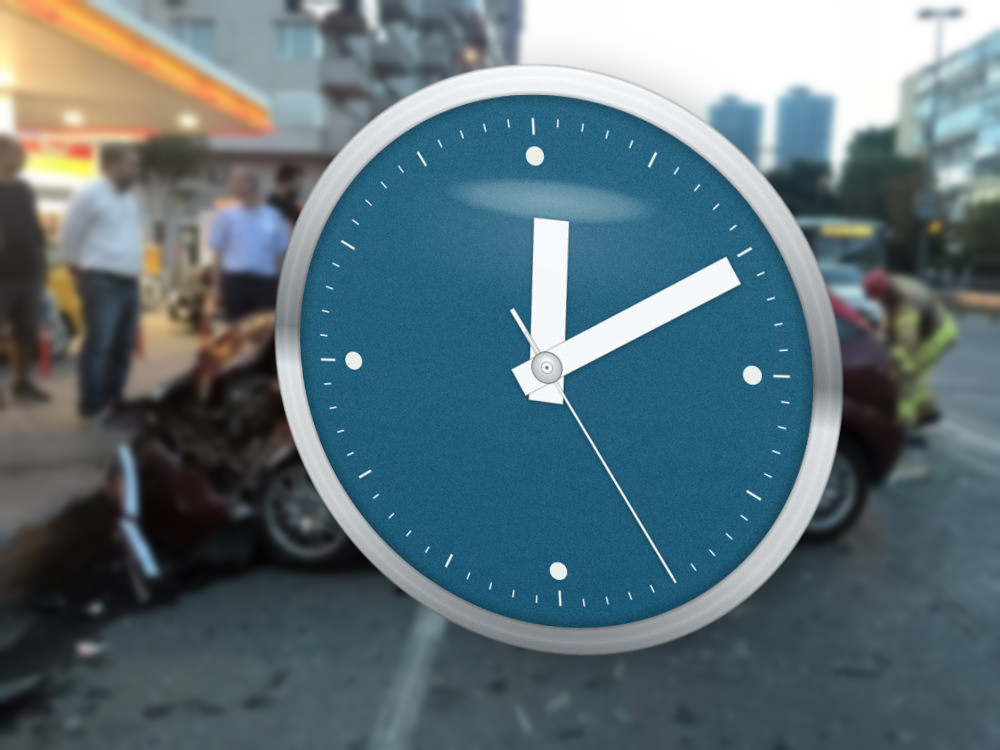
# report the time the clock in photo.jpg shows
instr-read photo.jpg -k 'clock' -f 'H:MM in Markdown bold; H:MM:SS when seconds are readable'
**12:10:25**
